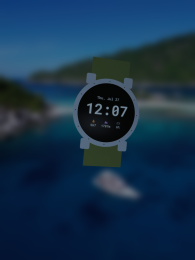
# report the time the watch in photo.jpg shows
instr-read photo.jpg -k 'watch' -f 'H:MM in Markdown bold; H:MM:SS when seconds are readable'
**12:07**
